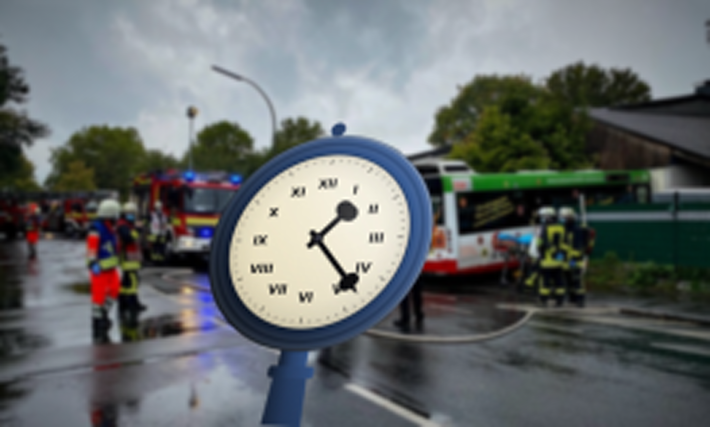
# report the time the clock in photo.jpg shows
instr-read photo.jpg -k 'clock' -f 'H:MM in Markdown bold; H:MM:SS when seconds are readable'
**1:23**
